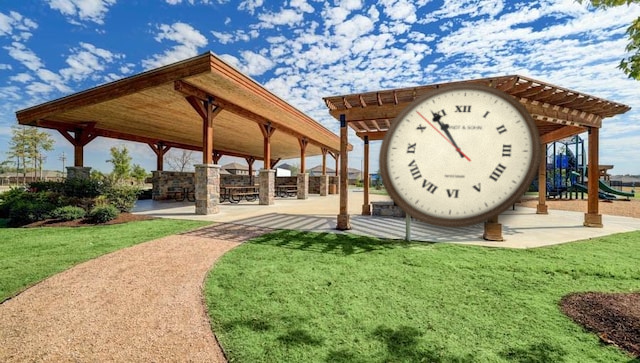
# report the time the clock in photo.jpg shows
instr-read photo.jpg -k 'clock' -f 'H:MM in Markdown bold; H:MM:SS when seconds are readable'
**10:53:52**
